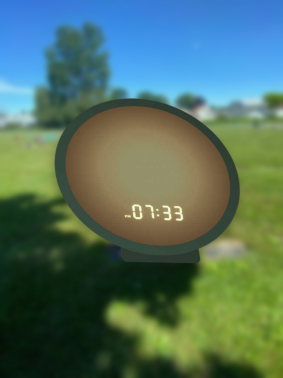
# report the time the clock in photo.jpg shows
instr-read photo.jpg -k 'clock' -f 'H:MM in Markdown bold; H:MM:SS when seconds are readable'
**7:33**
